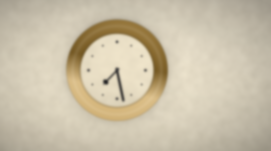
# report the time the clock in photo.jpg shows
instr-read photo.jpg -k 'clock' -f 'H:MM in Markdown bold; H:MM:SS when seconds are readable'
**7:28**
